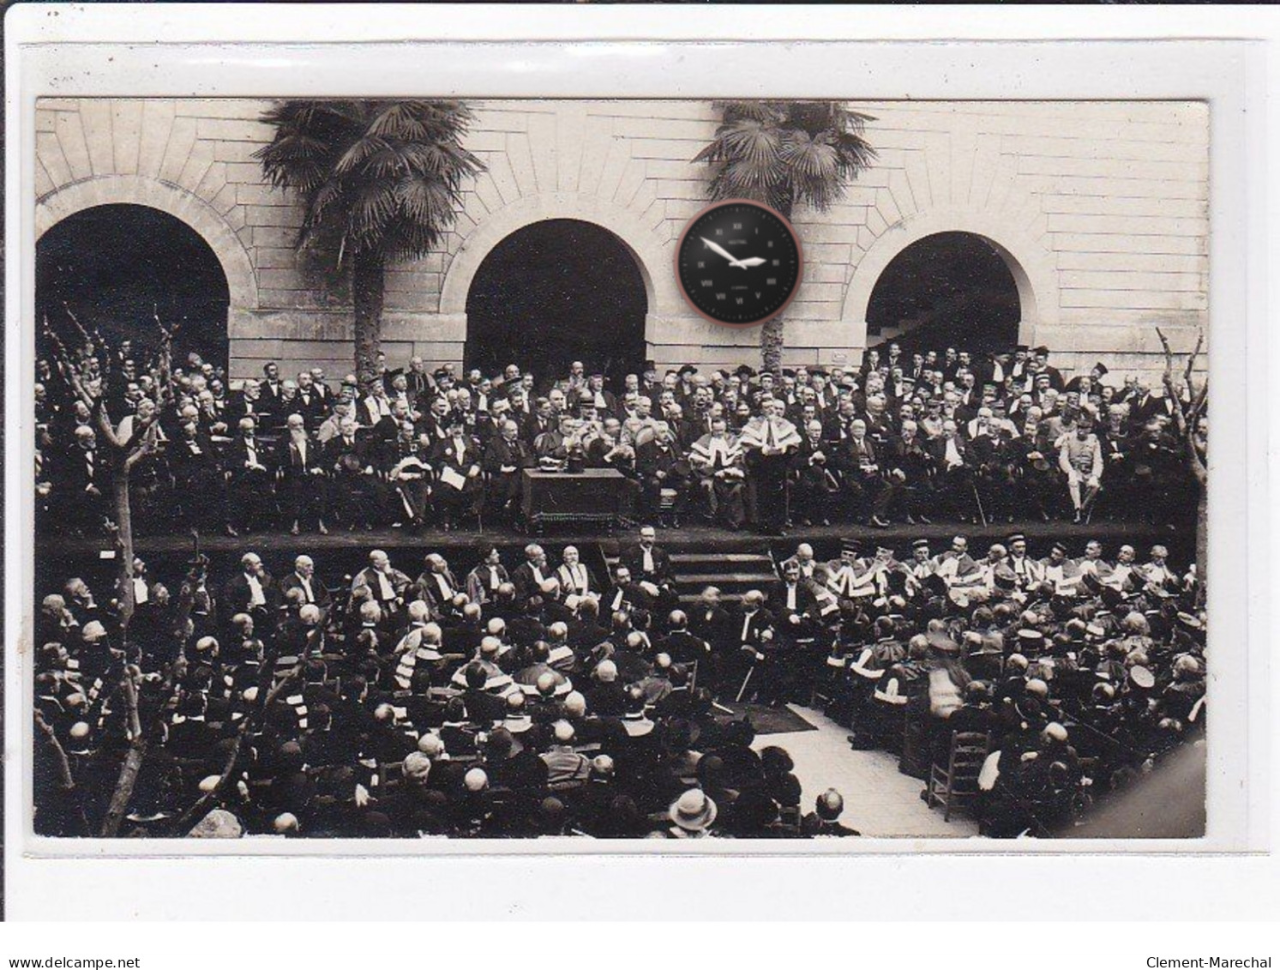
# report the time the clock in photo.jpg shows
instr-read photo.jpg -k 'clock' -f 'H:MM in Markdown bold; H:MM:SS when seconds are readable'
**2:51**
